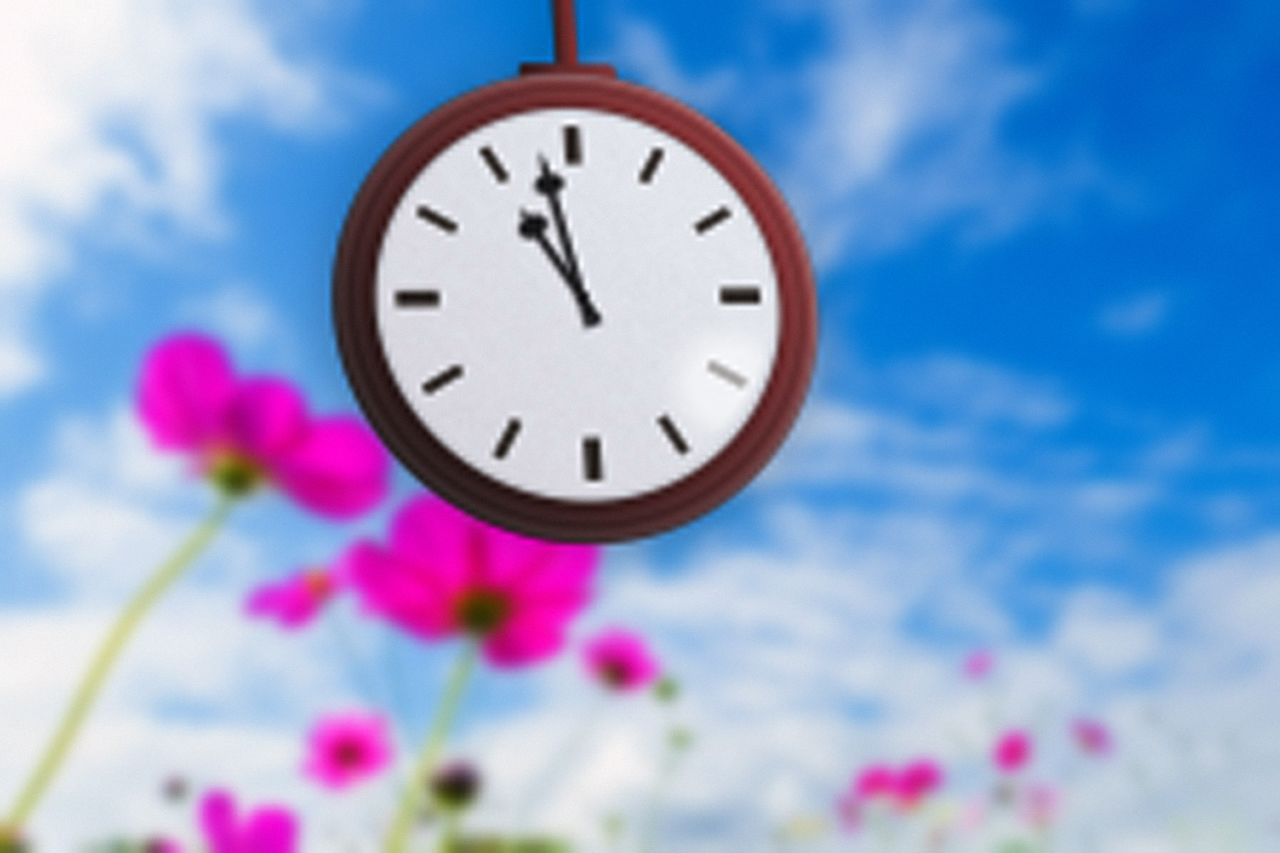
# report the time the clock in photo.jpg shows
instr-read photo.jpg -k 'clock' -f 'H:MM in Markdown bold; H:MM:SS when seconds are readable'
**10:58**
